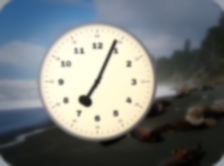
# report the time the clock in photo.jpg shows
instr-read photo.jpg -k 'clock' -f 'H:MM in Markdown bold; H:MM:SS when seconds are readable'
**7:04**
